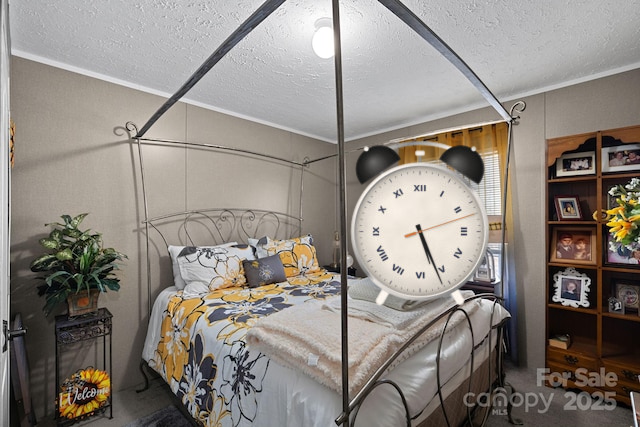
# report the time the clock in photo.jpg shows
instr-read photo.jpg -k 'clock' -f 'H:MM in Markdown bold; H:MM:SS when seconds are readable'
**5:26:12**
